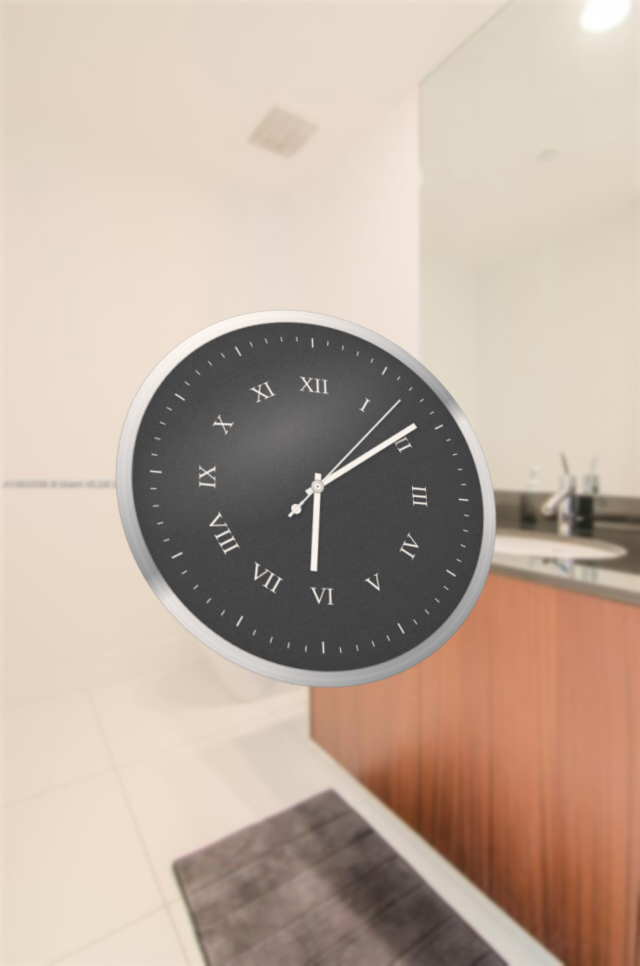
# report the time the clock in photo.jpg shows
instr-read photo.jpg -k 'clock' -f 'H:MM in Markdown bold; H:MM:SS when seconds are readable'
**6:09:07**
